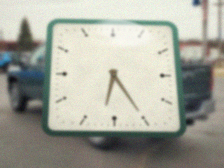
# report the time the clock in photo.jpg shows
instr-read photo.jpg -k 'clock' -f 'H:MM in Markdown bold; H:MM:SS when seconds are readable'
**6:25**
